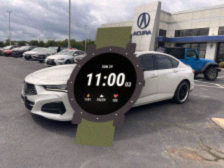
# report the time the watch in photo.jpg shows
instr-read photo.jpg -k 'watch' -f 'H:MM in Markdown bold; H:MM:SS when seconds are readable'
**11:00**
